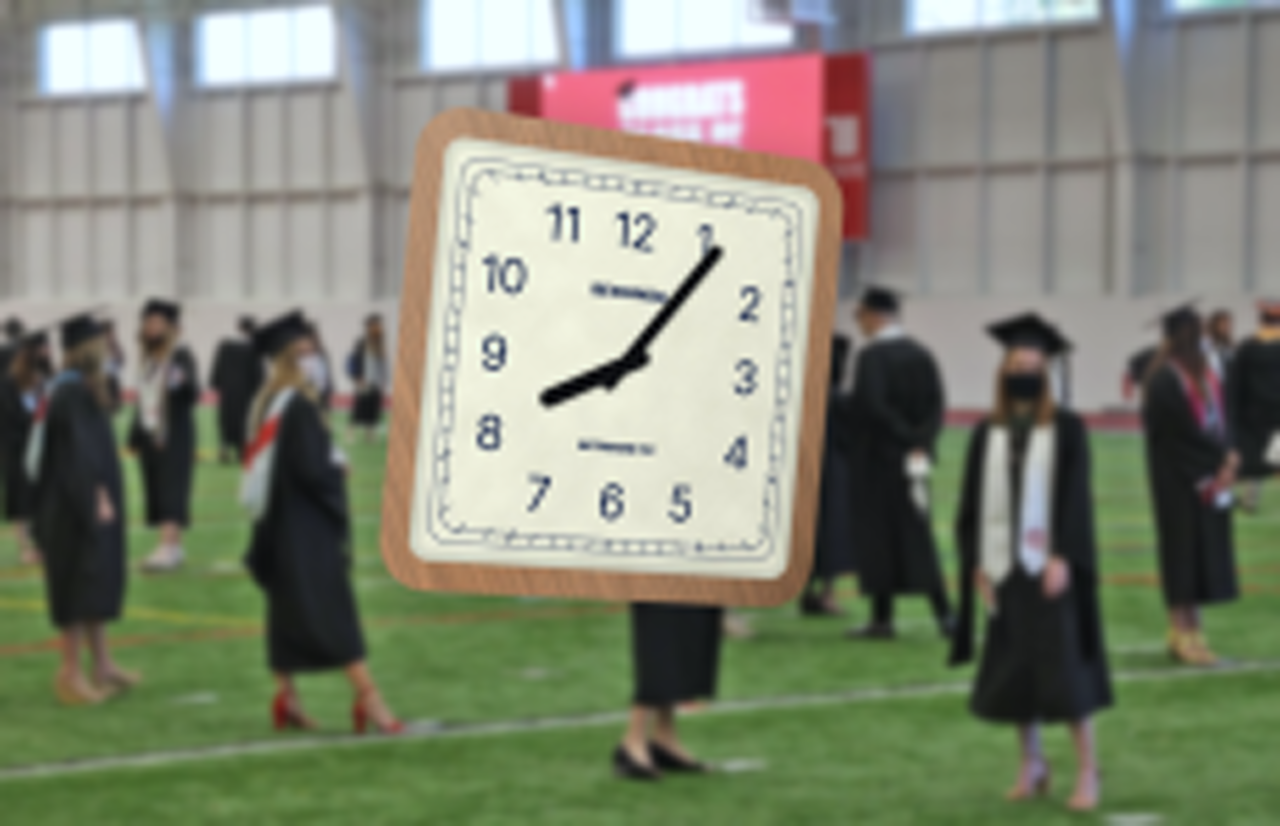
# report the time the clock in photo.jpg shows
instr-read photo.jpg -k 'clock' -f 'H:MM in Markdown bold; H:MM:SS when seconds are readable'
**8:06**
